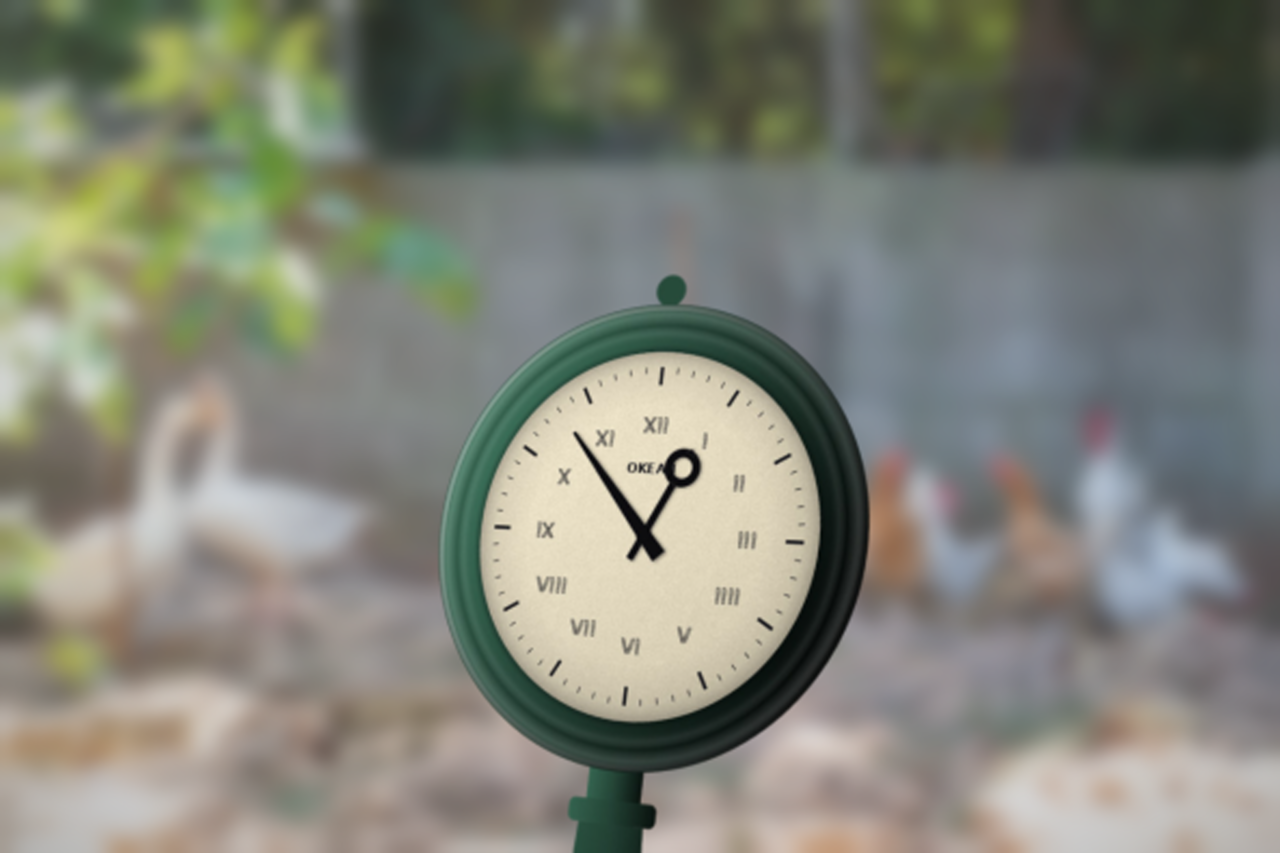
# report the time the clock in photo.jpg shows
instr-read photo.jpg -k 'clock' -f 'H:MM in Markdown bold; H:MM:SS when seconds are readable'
**12:53**
